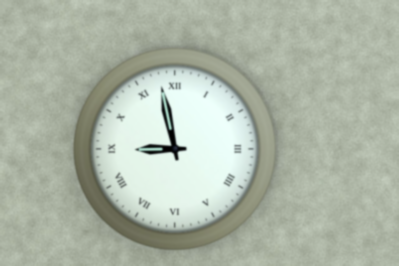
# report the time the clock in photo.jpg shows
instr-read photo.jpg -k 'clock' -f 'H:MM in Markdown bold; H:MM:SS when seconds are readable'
**8:58**
